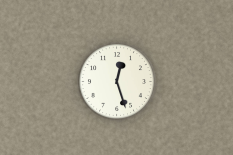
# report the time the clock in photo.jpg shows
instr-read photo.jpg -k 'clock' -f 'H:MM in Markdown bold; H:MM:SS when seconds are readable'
**12:27**
